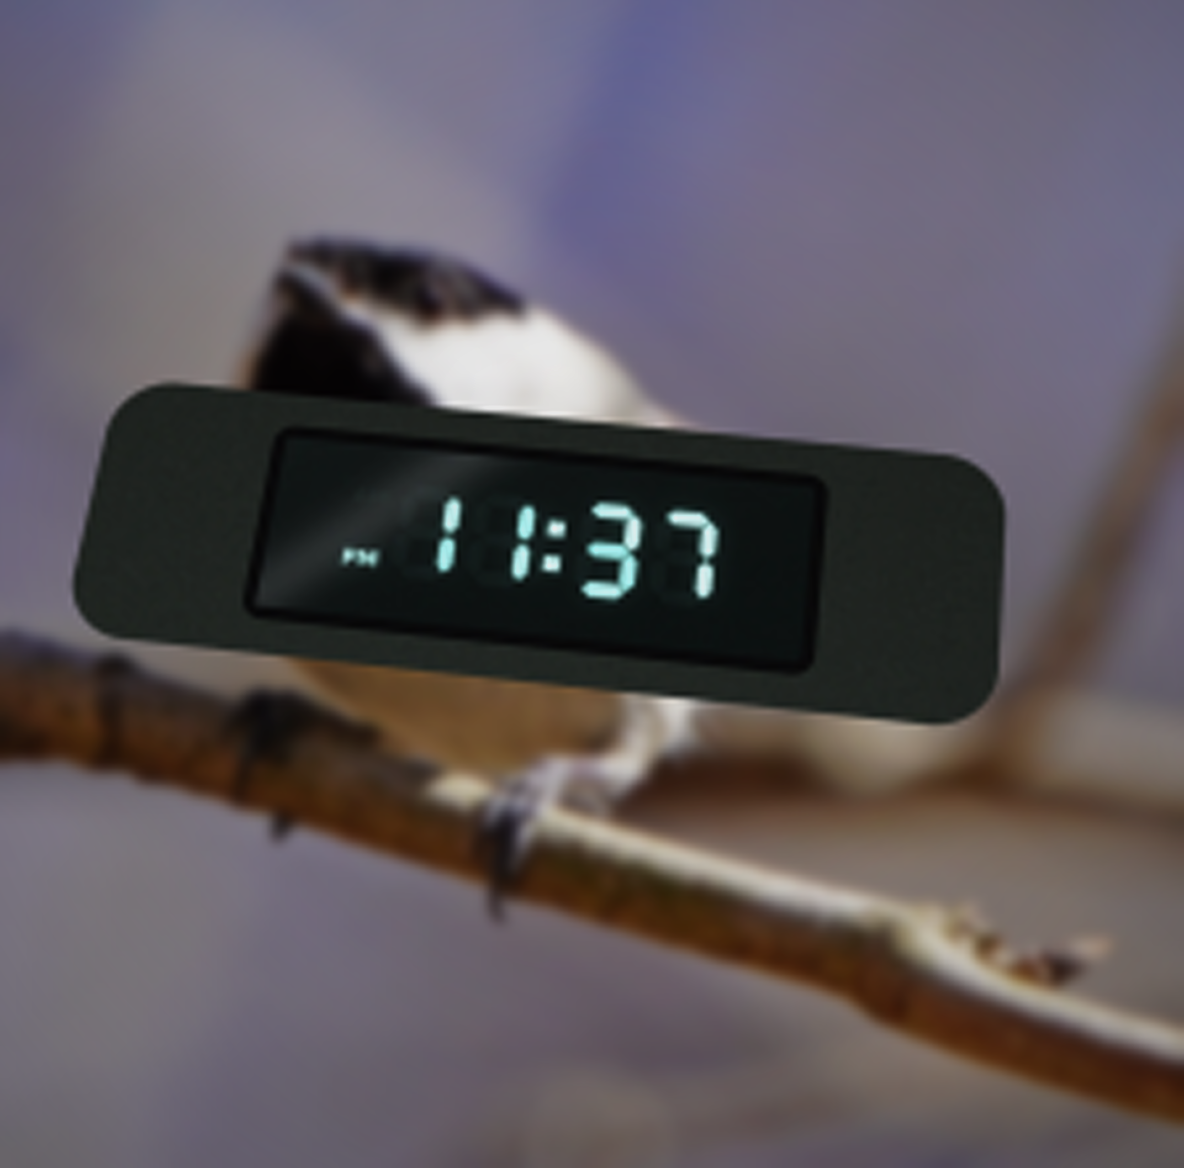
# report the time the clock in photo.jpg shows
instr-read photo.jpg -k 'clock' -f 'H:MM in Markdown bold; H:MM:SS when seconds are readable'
**11:37**
